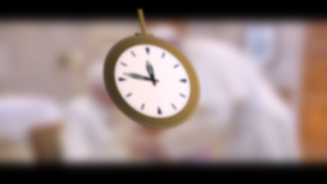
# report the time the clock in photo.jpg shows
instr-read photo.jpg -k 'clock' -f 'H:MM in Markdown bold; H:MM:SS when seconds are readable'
**11:47**
